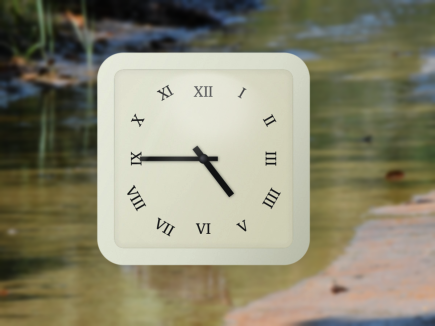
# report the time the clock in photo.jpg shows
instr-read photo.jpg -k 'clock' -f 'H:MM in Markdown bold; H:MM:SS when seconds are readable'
**4:45**
